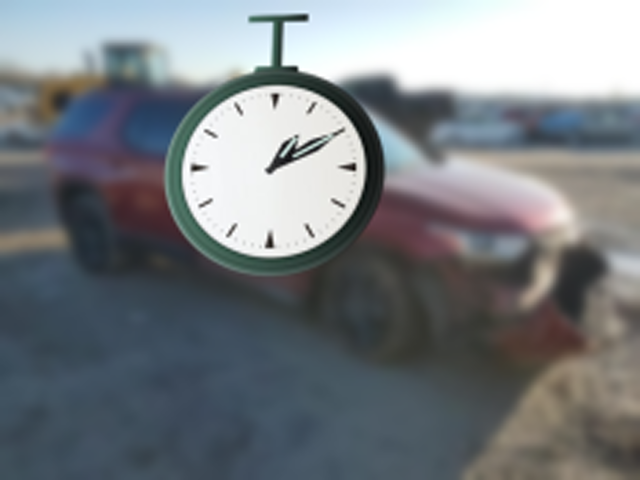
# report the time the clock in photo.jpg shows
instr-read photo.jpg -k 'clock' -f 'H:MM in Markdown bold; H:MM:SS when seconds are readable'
**1:10**
